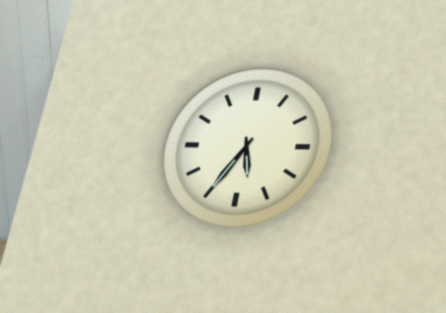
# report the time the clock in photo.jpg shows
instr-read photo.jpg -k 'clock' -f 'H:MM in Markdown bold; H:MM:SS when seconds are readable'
**5:35**
